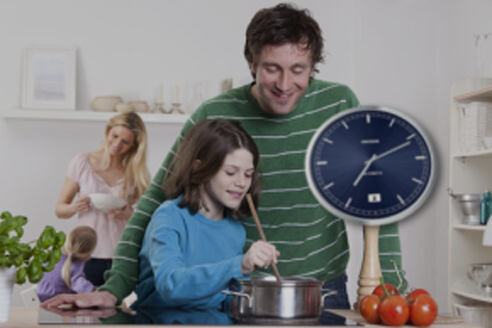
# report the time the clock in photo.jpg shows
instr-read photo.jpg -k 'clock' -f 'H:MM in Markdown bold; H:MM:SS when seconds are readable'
**7:11**
